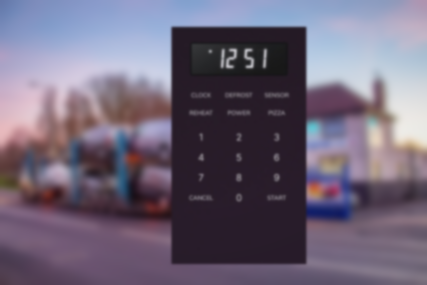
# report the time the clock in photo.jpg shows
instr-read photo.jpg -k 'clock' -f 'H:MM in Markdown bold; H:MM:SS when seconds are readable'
**12:51**
